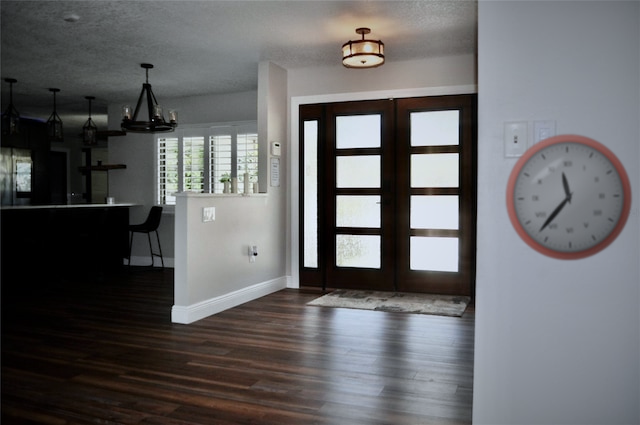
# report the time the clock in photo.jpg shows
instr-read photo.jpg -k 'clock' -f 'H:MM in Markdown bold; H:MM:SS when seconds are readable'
**11:37**
